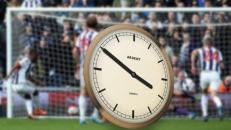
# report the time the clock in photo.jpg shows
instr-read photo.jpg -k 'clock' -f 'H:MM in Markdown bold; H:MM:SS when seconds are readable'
**3:50**
